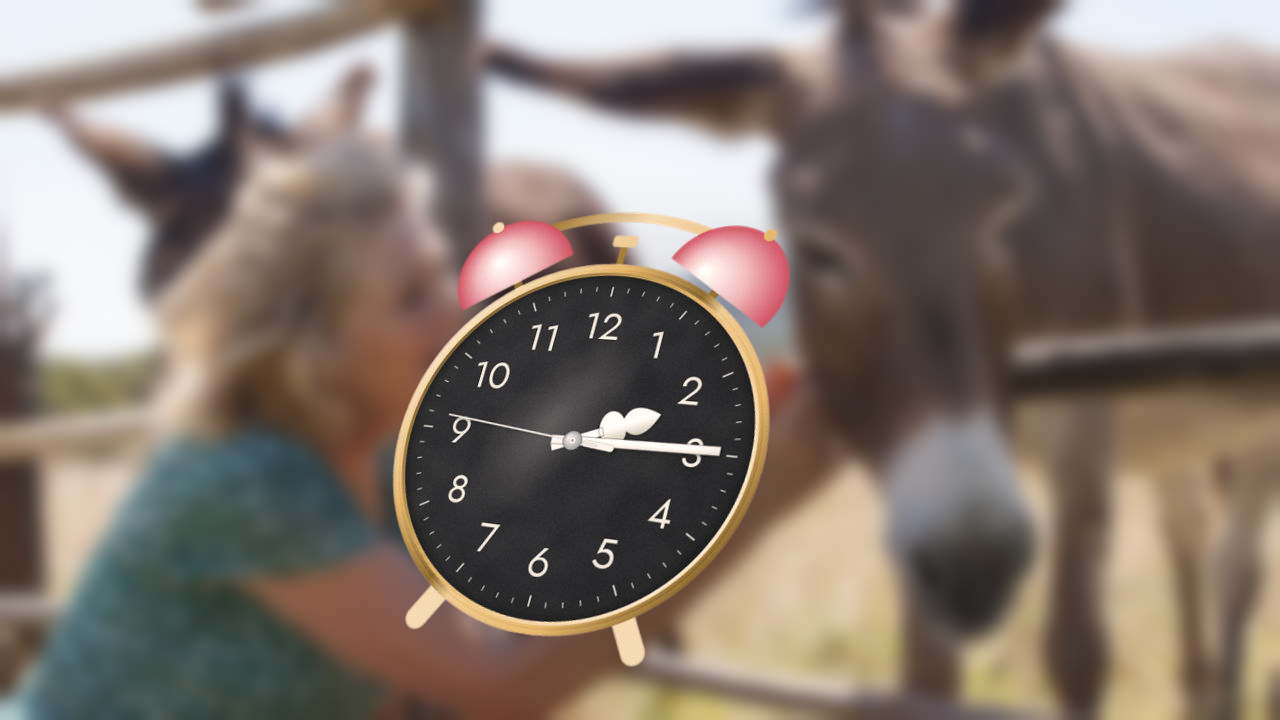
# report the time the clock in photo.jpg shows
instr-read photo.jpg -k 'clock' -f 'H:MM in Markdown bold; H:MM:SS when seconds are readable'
**2:14:46**
